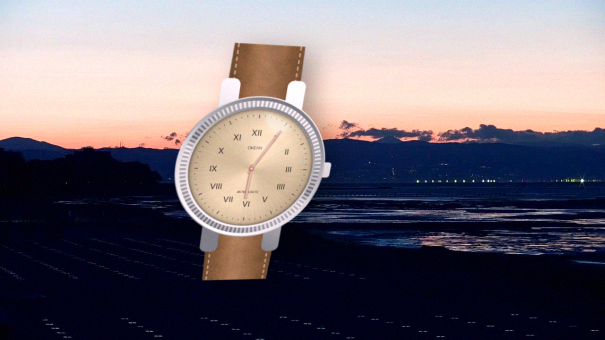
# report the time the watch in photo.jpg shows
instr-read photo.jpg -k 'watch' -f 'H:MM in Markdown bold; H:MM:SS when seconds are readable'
**6:05**
